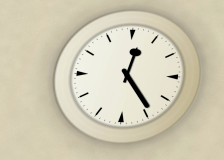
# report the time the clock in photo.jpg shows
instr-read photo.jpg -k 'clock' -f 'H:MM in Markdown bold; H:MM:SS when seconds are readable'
**12:24**
